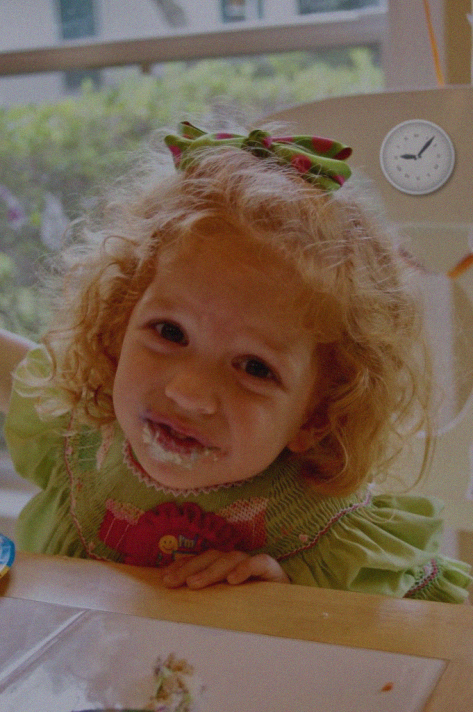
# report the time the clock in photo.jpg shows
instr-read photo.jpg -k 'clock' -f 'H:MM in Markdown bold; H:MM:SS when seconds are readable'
**9:07**
